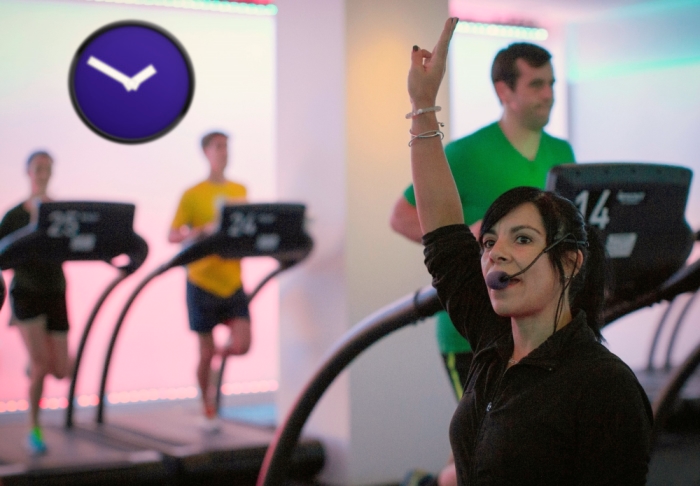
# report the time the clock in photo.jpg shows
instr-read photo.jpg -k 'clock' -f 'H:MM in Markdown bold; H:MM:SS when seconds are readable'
**1:50**
